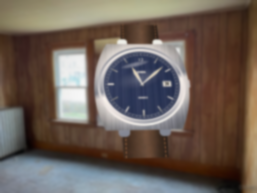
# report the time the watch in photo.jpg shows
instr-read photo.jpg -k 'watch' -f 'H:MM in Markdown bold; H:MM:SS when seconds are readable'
**11:08**
